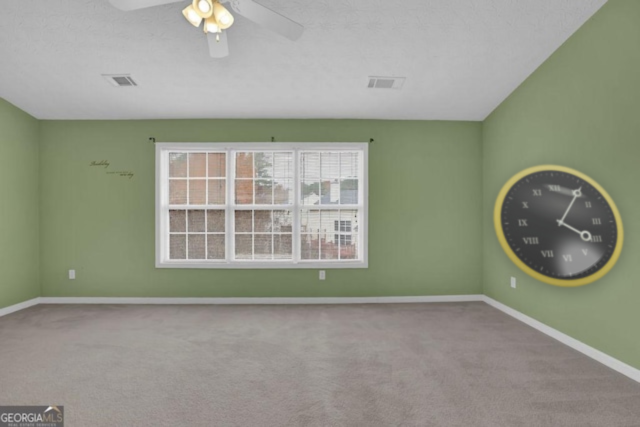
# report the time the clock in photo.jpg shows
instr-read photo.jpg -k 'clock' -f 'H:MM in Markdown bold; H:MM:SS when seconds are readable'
**4:06**
